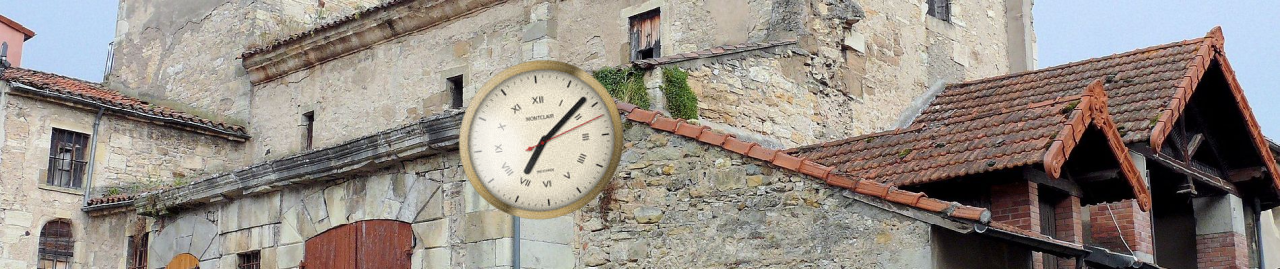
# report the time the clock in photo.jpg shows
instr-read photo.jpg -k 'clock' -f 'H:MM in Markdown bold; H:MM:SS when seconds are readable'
**7:08:12**
